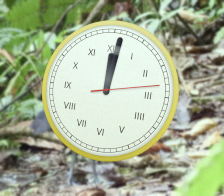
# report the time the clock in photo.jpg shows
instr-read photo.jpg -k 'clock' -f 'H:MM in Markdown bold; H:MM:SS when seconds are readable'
**12:01:13**
